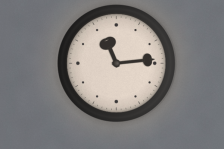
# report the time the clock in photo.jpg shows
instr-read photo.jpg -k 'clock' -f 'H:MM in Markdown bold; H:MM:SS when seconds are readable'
**11:14**
